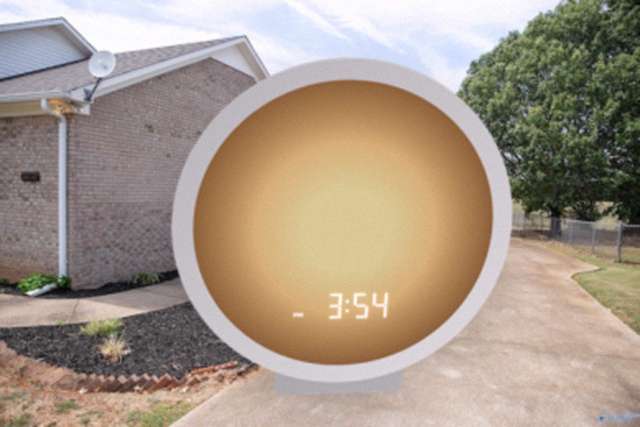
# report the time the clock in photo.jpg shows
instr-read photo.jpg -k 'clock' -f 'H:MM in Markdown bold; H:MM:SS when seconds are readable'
**3:54**
